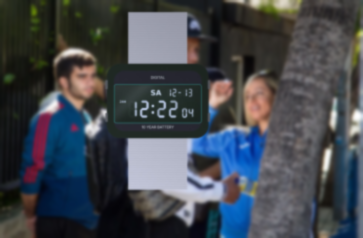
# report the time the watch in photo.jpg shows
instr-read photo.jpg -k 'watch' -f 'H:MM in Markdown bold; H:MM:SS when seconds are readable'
**12:22**
